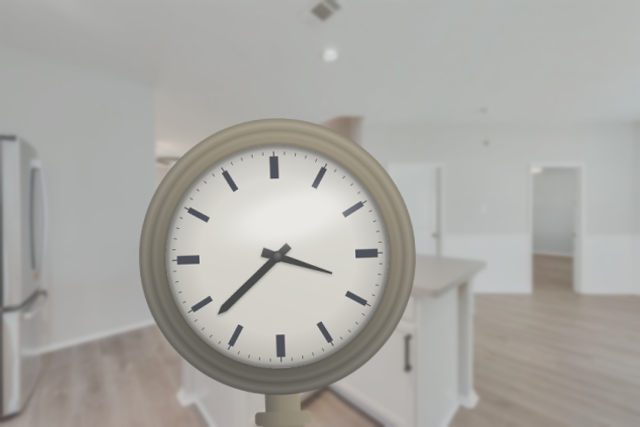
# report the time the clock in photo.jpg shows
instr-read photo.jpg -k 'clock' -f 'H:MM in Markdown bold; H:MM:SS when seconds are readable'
**3:38**
